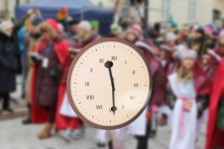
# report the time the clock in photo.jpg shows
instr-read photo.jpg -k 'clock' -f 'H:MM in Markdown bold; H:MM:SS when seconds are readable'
**11:29**
